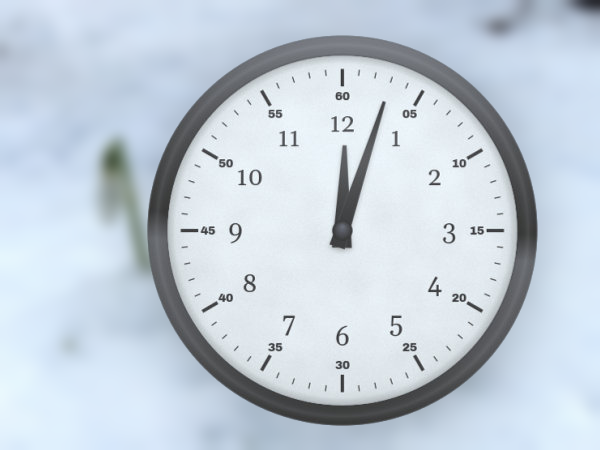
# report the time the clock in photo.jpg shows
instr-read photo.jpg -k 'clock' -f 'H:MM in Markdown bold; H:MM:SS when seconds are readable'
**12:03**
